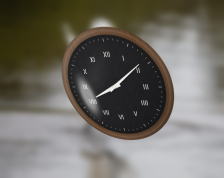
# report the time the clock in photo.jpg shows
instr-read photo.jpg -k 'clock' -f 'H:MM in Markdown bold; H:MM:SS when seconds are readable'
**8:09**
